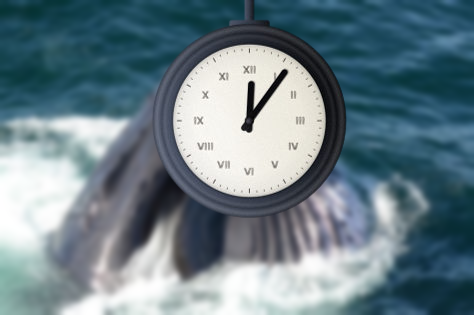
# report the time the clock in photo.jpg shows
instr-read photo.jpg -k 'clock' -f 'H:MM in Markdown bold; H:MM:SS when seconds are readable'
**12:06**
